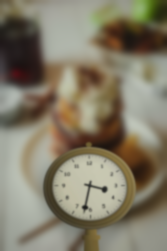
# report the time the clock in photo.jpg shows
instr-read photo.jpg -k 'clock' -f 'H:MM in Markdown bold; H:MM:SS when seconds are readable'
**3:32**
